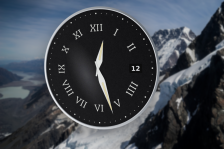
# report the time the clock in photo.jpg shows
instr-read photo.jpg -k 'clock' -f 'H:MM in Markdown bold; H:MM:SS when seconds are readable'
**12:27**
